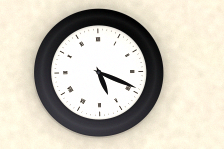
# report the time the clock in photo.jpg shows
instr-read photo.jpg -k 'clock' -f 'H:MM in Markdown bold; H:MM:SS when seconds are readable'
**5:19**
